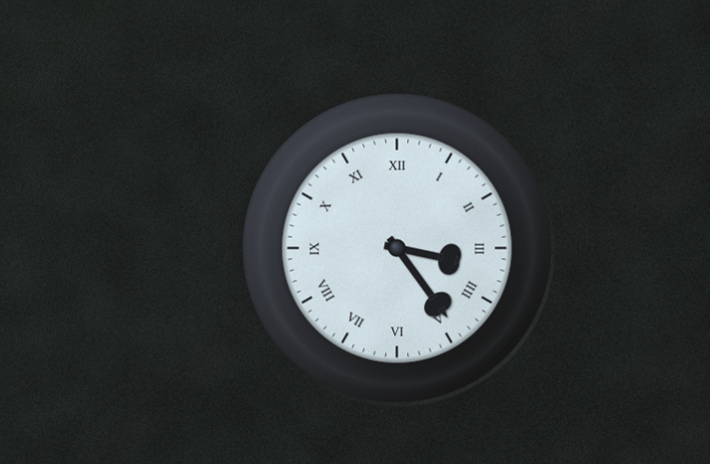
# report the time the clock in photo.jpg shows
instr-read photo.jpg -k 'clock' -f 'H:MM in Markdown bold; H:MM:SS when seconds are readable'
**3:24**
